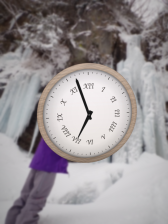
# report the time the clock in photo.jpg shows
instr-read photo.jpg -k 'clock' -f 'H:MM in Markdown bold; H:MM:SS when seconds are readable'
**6:57**
